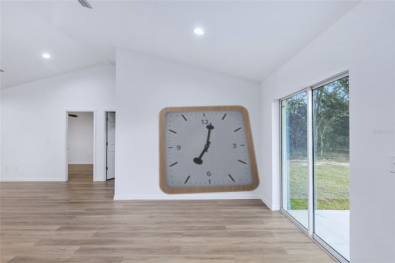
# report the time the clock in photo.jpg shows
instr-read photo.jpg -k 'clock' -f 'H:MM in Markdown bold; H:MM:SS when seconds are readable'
**7:02**
